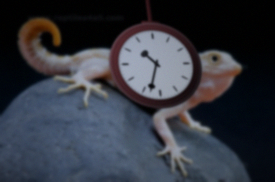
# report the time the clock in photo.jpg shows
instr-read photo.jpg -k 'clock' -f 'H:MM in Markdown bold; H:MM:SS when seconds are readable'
**10:33**
